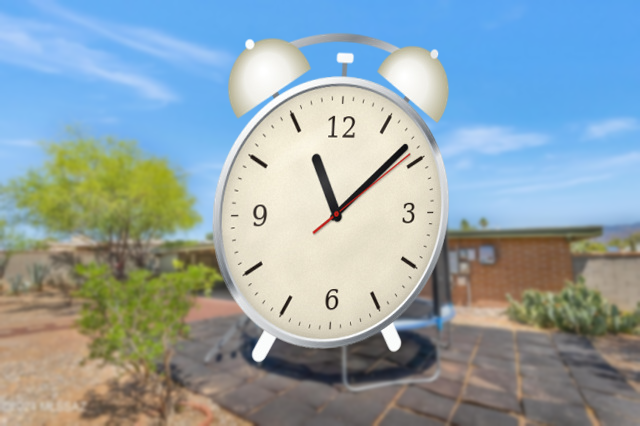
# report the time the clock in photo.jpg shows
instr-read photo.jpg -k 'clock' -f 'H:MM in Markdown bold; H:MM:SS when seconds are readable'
**11:08:09**
